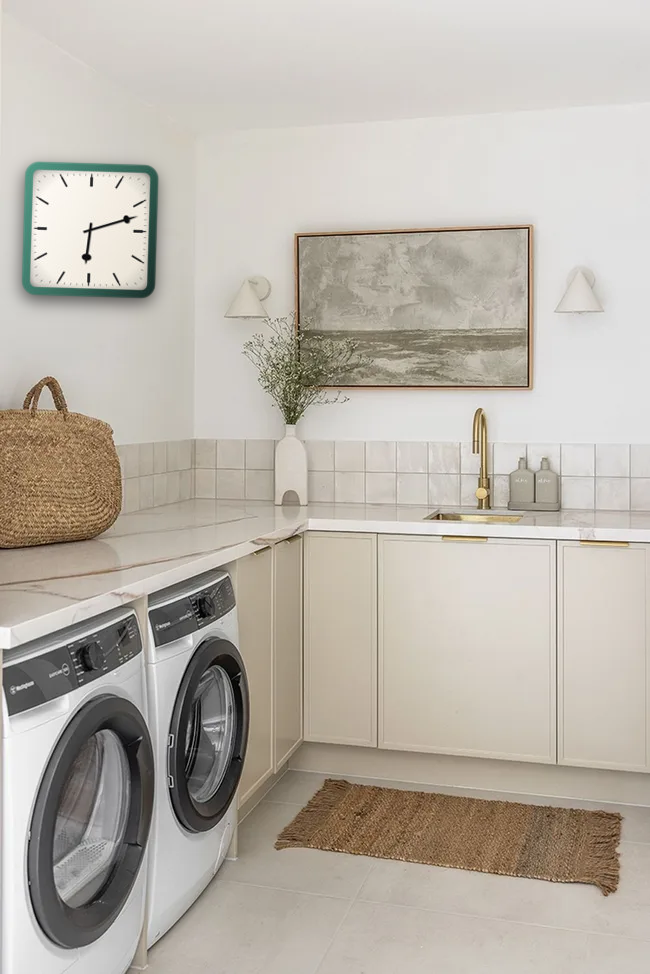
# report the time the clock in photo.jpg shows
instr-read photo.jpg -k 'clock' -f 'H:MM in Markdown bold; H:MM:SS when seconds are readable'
**6:12**
